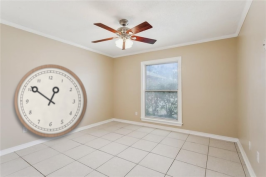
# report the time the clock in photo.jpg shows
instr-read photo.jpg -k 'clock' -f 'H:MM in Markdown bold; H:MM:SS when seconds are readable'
**12:51**
